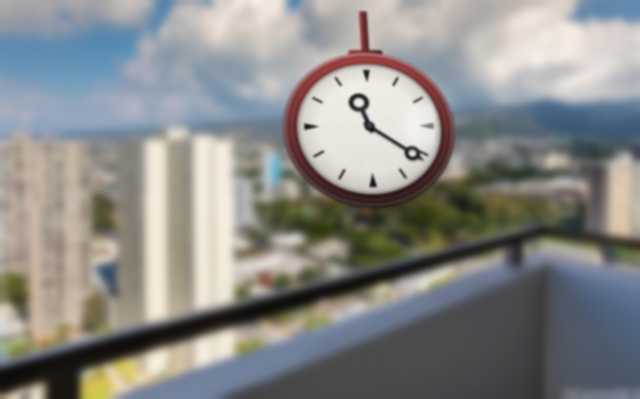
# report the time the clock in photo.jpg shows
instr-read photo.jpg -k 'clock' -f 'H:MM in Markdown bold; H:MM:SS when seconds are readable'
**11:21**
